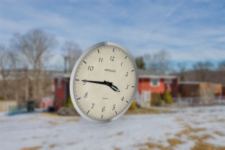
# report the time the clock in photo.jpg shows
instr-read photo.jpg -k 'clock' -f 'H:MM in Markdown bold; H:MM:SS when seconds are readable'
**3:45**
